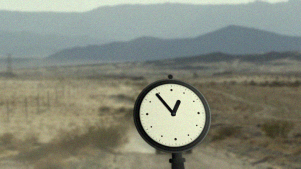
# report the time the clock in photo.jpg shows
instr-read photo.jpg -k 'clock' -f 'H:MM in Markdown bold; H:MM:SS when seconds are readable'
**12:54**
